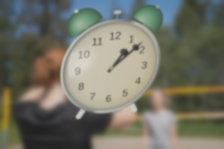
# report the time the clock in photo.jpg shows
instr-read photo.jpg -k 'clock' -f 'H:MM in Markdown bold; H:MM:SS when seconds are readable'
**1:08**
